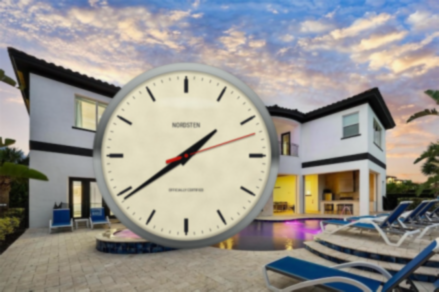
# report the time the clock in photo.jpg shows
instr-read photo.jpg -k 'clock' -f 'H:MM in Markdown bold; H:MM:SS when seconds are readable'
**1:39:12**
